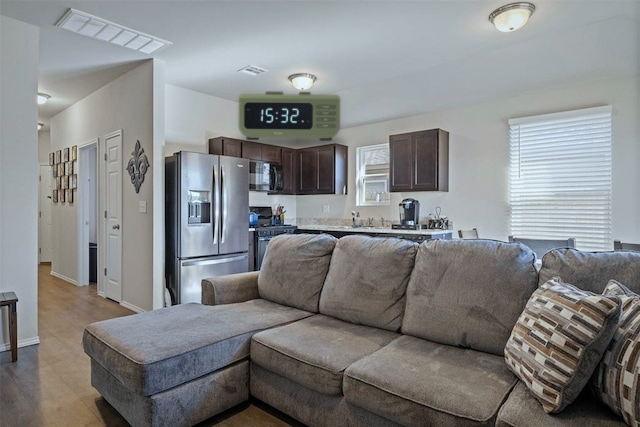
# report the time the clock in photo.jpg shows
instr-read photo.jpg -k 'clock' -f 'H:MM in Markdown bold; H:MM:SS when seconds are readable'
**15:32**
